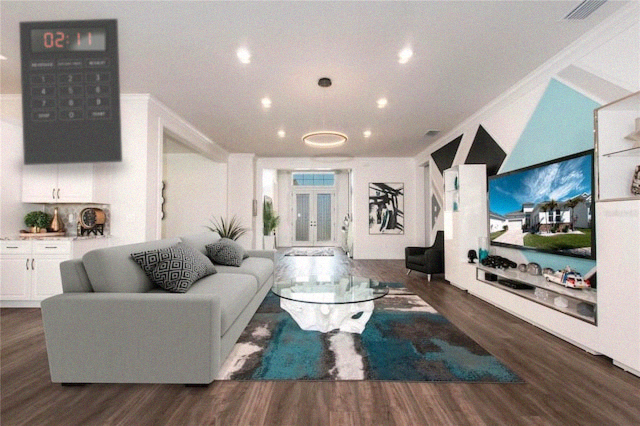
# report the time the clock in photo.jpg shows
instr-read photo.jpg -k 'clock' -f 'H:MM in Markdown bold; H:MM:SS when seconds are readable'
**2:11**
